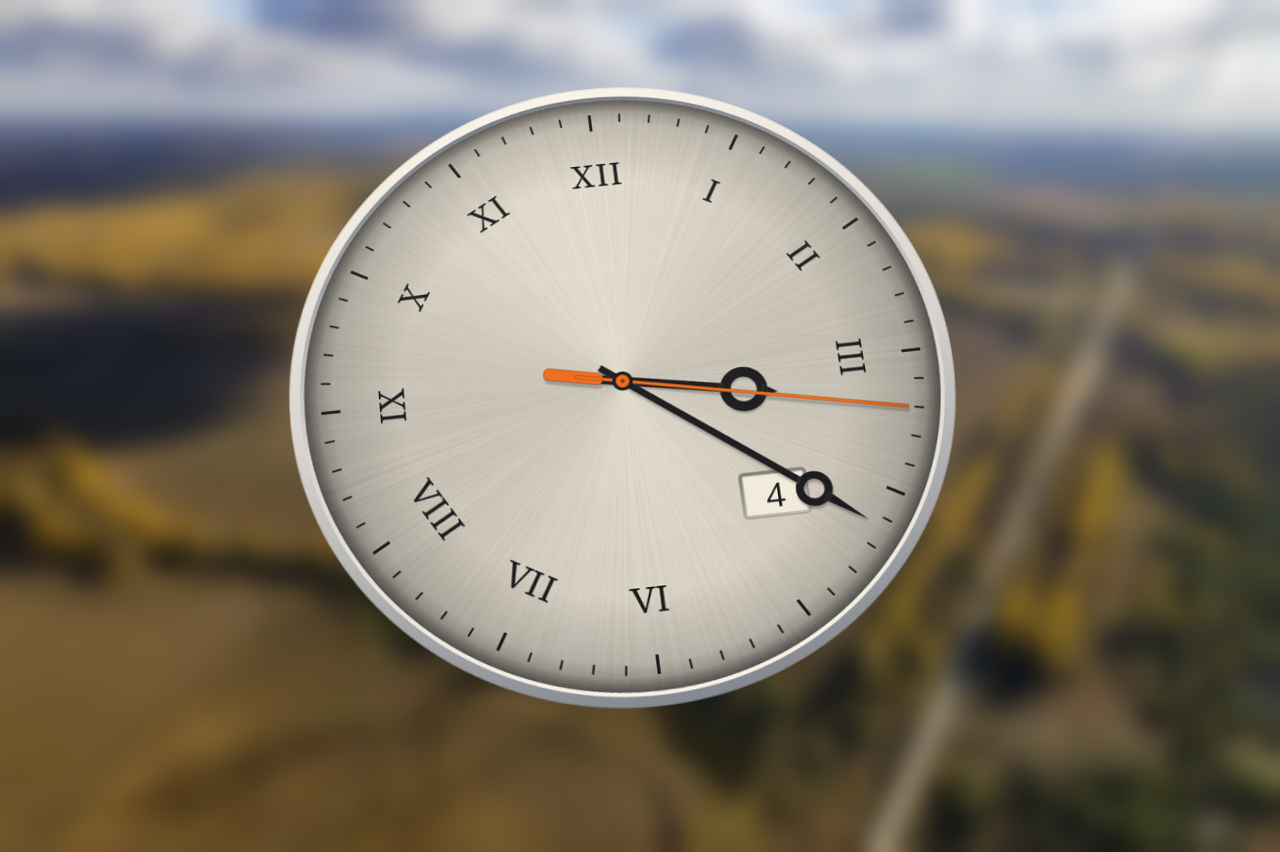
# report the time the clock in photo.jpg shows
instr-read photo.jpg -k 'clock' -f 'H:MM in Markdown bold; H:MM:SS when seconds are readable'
**3:21:17**
